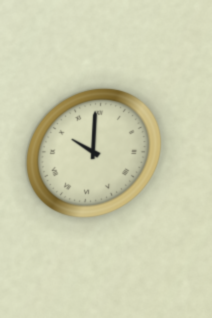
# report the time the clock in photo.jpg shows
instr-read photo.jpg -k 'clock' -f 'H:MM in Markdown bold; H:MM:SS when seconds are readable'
**9:59**
